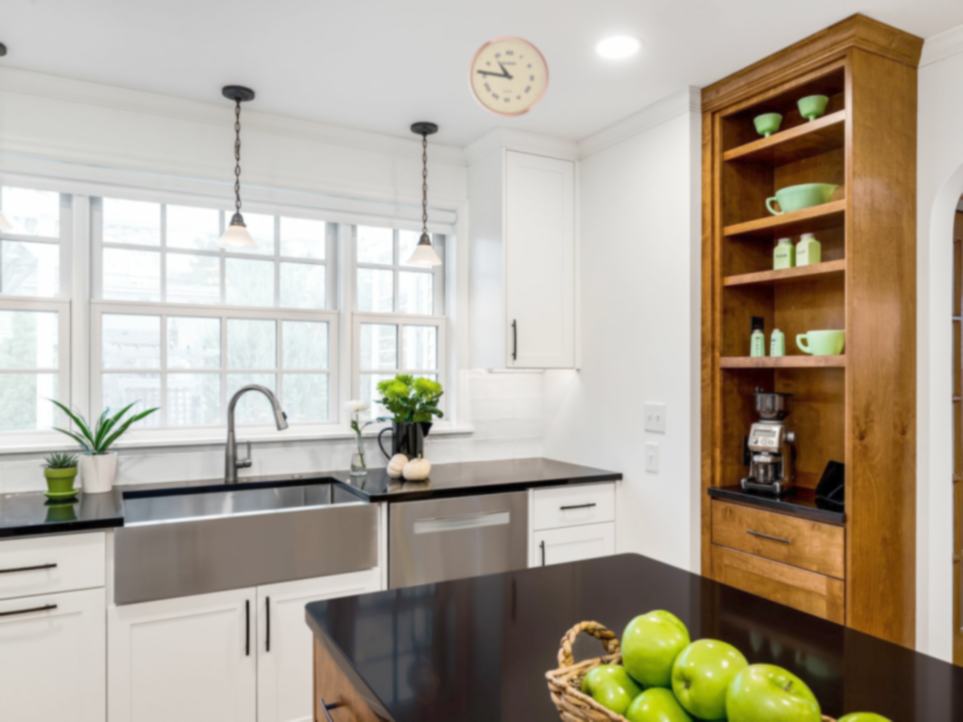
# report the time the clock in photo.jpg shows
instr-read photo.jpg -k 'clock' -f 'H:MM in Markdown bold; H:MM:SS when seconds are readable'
**10:46**
